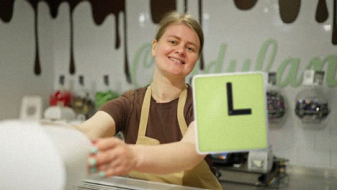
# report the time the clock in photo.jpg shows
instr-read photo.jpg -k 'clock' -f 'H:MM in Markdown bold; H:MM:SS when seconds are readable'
**3:00**
